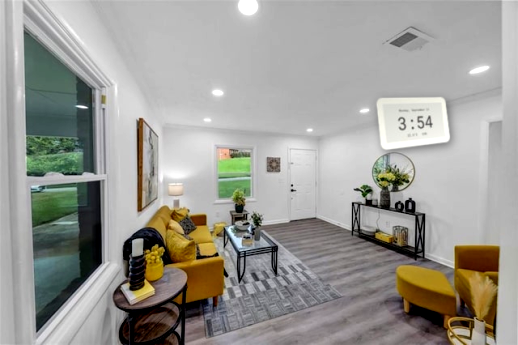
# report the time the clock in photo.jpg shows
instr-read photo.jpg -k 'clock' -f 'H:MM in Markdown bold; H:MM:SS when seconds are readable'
**3:54**
